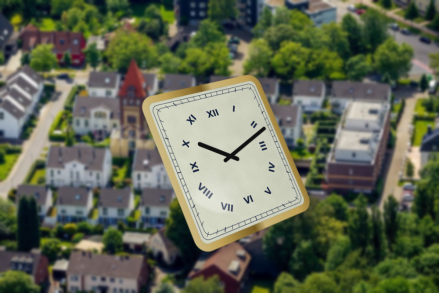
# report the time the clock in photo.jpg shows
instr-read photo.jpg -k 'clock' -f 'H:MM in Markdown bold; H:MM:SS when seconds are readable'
**10:12**
